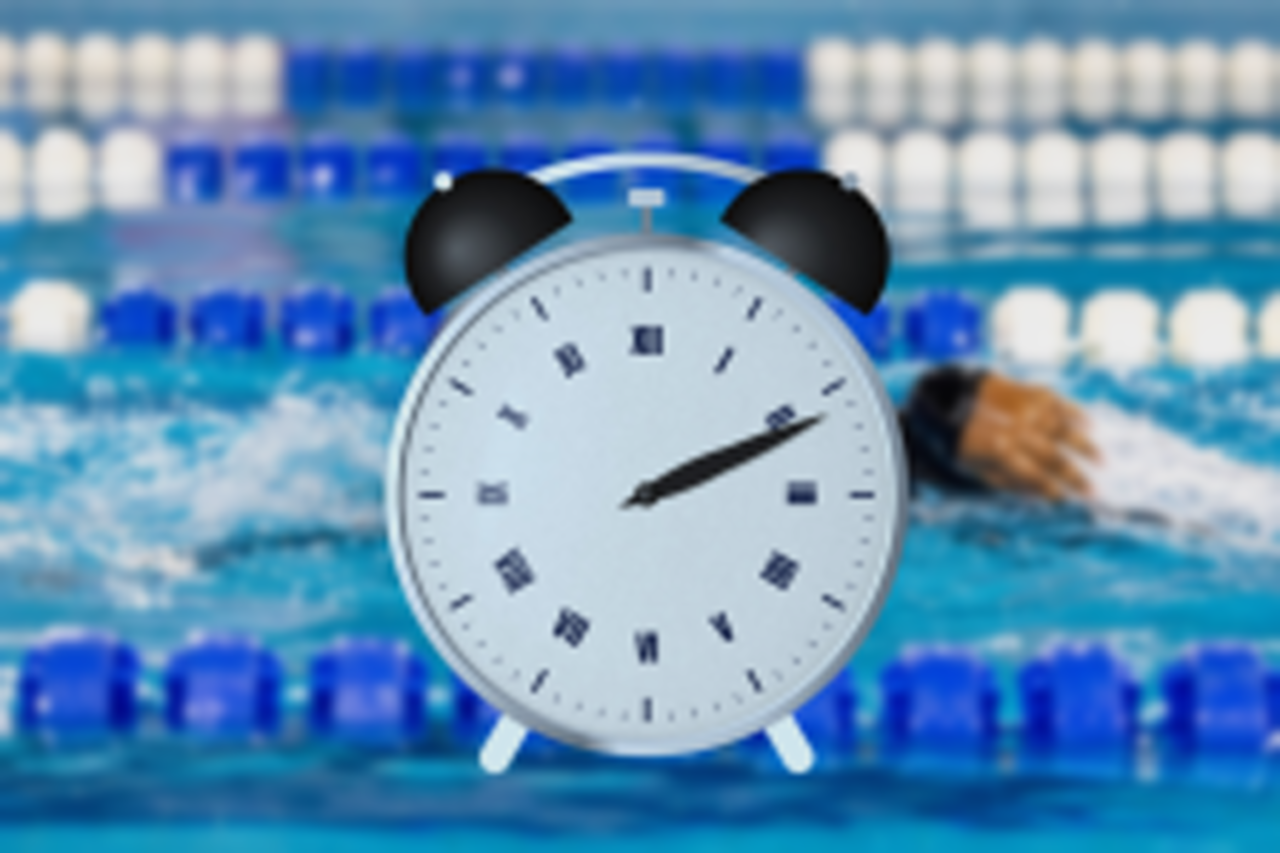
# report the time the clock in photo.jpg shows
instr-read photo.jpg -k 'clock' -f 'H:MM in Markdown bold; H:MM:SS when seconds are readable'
**2:11**
